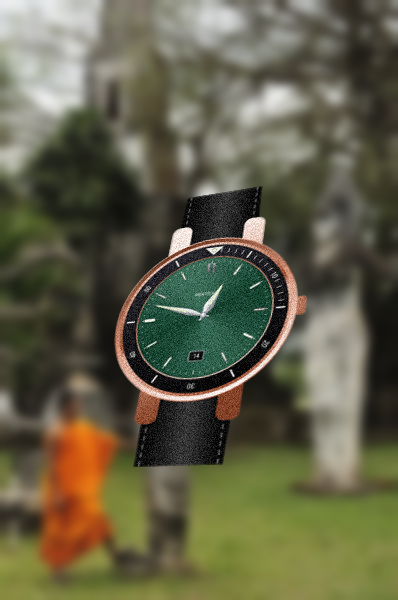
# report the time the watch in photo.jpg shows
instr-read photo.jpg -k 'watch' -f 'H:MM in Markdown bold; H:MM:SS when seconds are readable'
**12:48**
